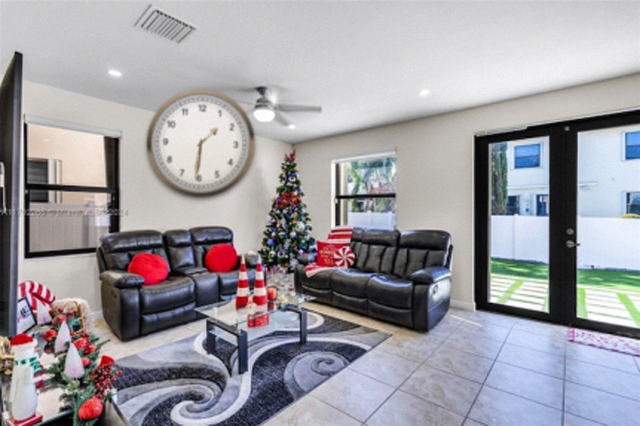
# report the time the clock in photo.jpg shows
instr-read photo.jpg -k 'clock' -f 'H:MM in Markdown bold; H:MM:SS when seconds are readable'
**1:31**
